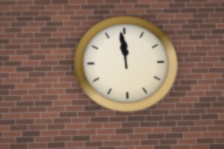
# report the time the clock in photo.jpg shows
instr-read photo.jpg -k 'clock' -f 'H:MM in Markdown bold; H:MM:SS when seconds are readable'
**11:59**
